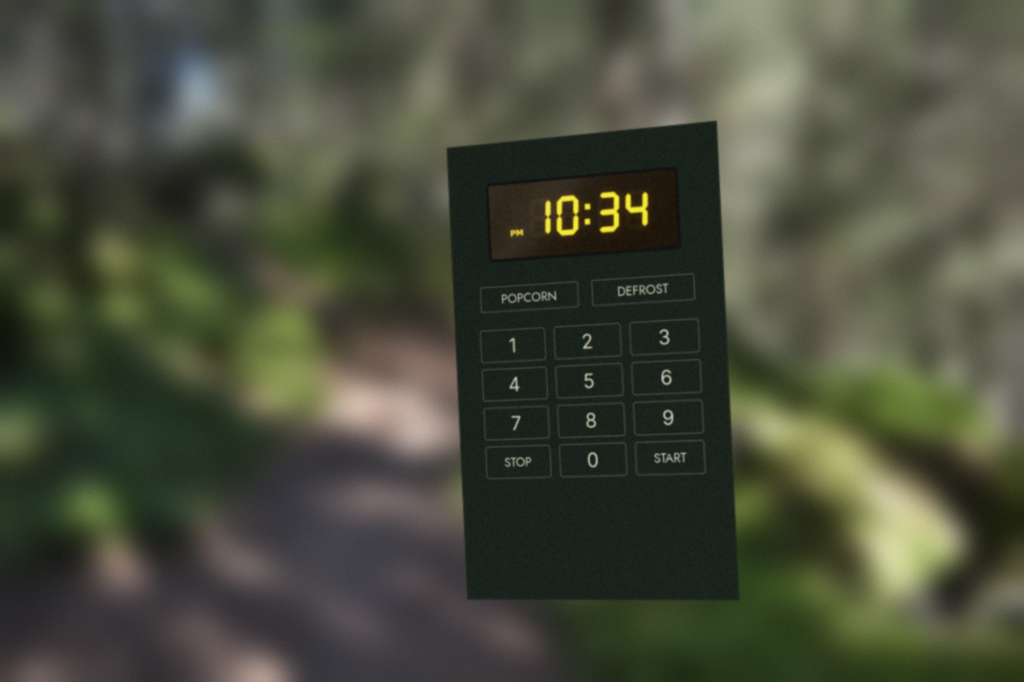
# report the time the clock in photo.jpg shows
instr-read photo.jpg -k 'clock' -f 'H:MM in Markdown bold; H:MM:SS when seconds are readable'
**10:34**
